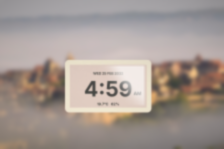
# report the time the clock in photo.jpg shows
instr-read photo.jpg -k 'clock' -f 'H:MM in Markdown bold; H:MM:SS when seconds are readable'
**4:59**
